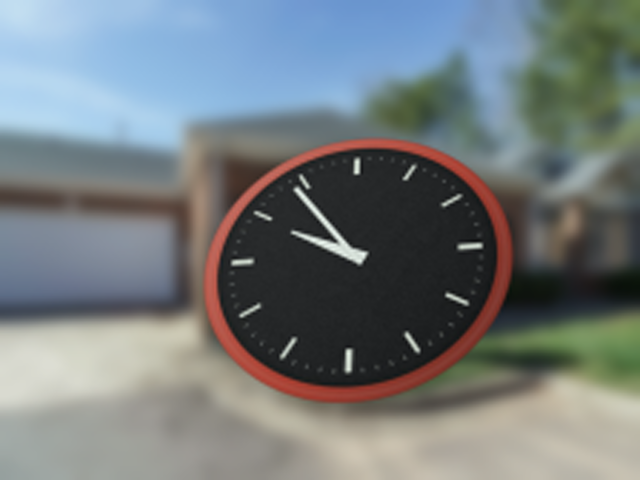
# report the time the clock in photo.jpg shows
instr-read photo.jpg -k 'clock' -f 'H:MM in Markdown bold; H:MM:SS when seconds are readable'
**9:54**
